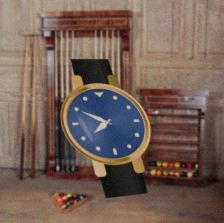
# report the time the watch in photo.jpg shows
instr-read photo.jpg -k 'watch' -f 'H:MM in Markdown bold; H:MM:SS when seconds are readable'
**7:50**
